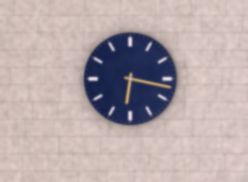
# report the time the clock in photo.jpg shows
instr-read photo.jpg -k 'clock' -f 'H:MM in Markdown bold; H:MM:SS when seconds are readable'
**6:17**
